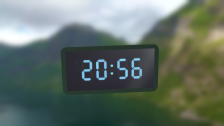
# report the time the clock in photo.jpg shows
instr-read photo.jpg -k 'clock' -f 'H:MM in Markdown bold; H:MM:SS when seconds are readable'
**20:56**
